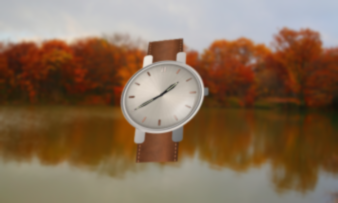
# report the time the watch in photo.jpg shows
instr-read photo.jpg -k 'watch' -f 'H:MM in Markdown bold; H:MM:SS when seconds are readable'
**1:40**
